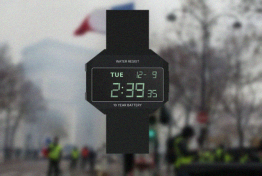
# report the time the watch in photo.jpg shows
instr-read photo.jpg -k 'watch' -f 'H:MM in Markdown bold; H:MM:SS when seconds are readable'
**2:39:35**
